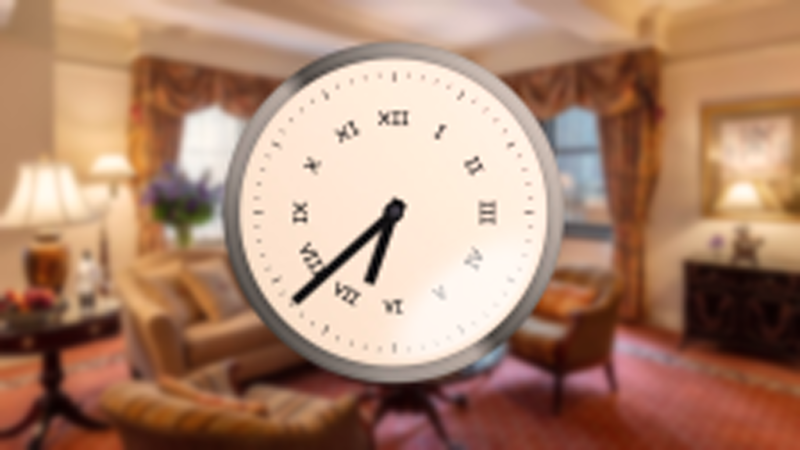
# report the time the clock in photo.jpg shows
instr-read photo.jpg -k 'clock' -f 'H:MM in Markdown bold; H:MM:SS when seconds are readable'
**6:38**
